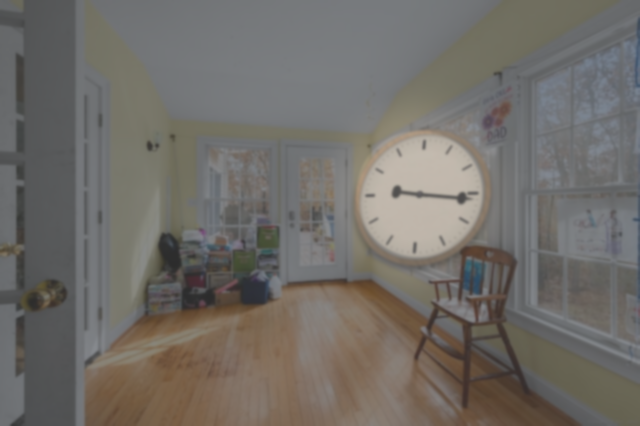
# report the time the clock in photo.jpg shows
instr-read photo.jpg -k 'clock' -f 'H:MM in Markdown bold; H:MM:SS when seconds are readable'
**9:16**
